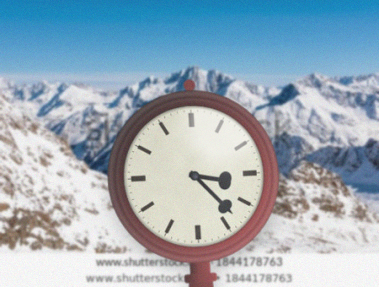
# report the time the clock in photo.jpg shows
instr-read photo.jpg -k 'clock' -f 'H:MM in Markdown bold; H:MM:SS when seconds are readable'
**3:23**
